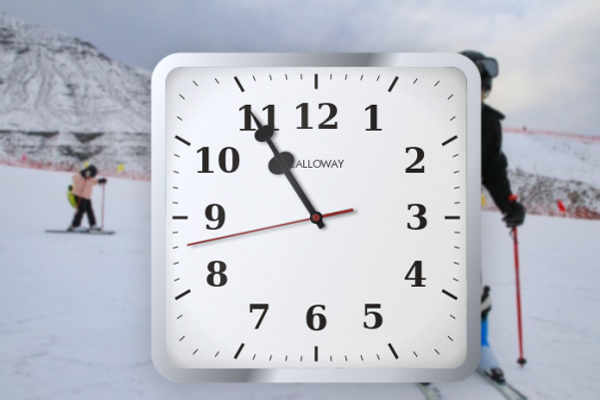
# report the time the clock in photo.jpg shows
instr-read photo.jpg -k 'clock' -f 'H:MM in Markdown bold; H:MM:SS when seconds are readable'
**10:54:43**
